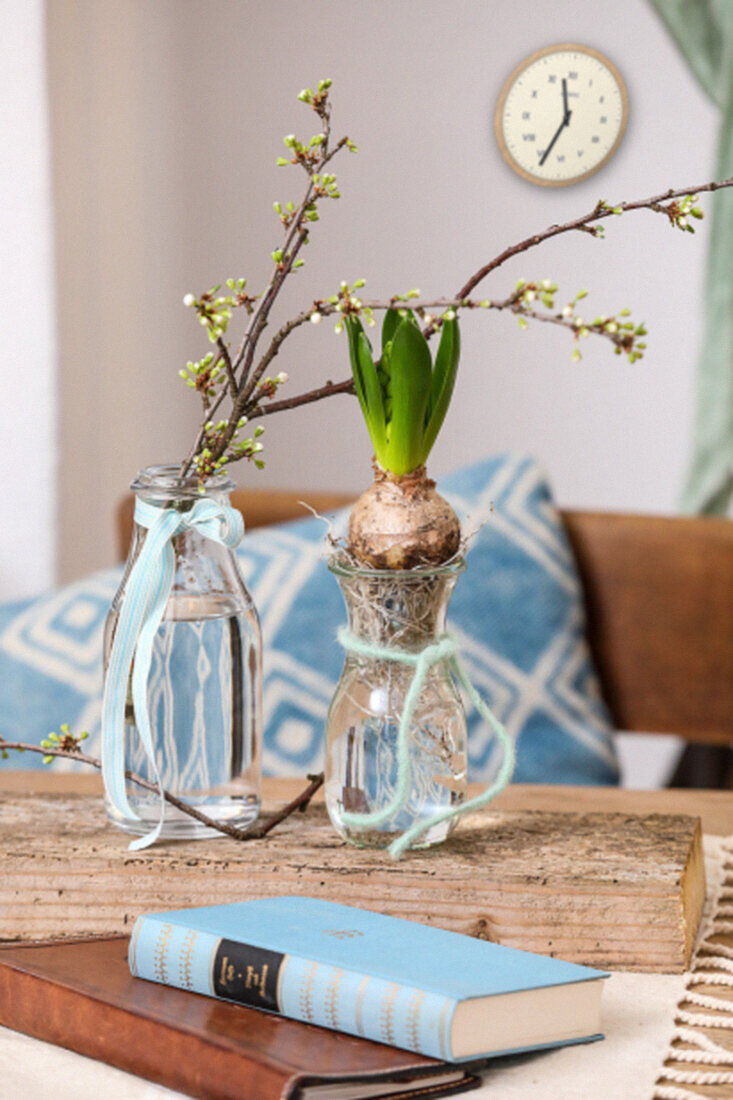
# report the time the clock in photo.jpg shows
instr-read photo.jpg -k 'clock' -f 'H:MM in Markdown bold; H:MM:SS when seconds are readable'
**11:34**
